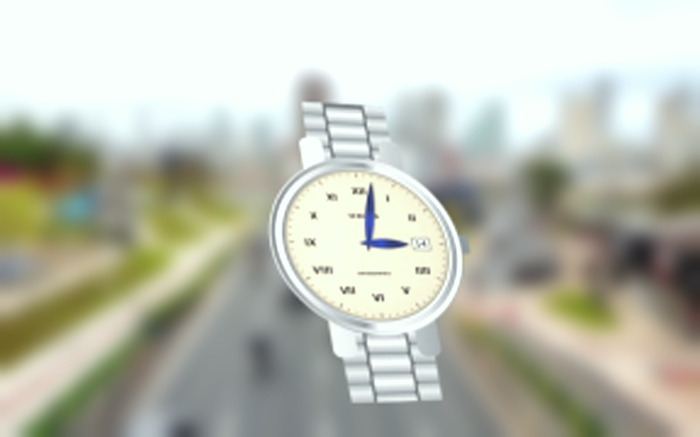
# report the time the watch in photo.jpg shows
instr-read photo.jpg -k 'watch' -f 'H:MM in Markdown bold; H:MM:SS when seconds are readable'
**3:02**
